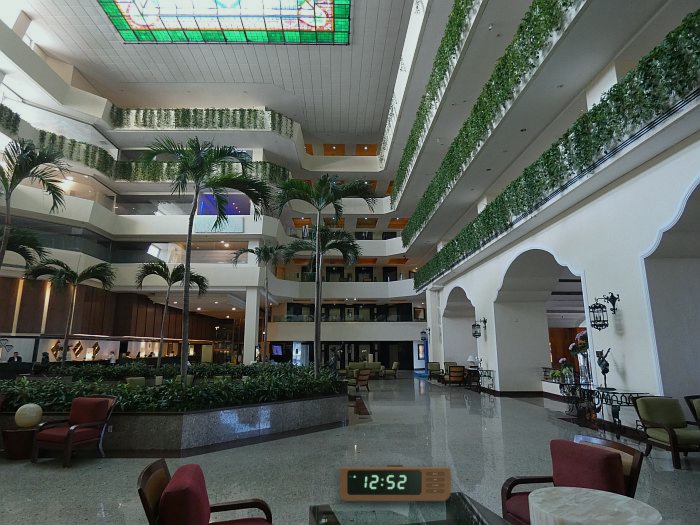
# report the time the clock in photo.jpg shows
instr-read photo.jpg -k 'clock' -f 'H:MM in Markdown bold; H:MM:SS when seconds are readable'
**12:52**
